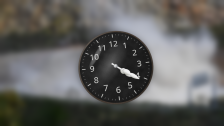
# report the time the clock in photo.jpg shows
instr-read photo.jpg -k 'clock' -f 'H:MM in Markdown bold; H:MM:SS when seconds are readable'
**4:21**
